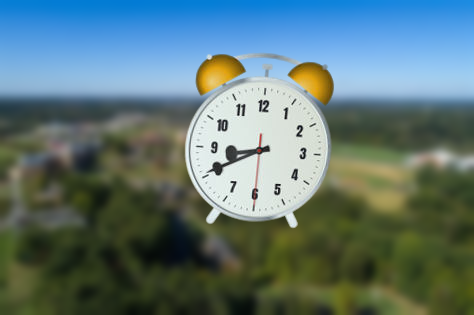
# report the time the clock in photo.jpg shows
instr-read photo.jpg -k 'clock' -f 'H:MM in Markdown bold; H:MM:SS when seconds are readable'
**8:40:30**
